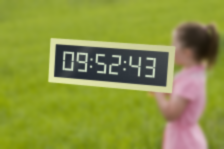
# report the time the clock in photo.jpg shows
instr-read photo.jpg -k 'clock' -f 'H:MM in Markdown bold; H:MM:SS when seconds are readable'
**9:52:43**
